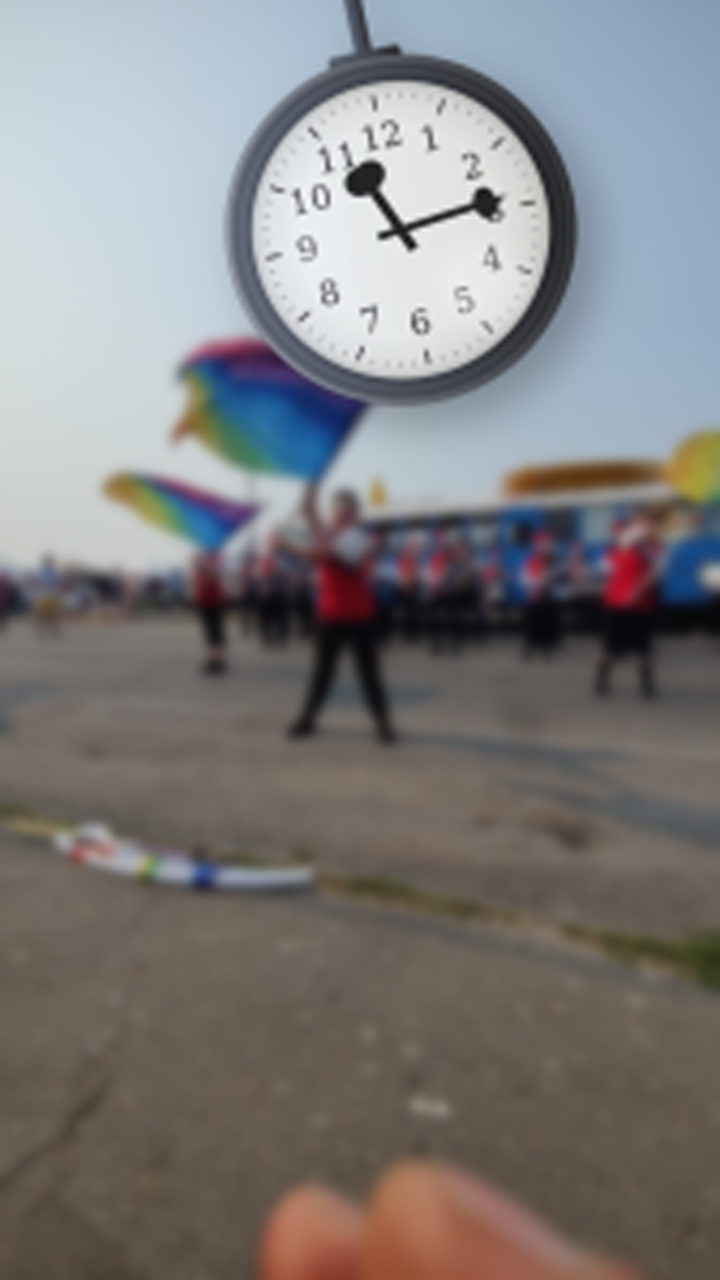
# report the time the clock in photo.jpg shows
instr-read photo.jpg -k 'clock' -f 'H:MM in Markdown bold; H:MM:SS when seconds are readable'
**11:14**
